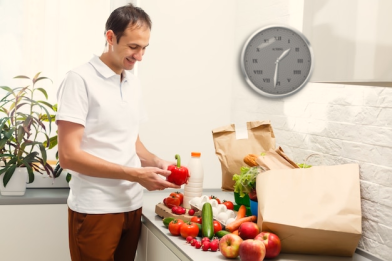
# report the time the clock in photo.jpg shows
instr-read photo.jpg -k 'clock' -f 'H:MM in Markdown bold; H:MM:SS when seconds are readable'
**1:31**
